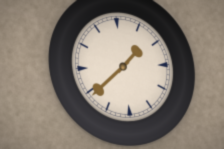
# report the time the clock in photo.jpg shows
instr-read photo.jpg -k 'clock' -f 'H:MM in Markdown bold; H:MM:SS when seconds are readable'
**1:39**
